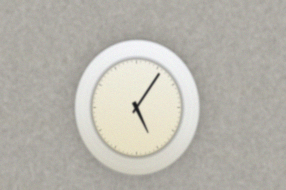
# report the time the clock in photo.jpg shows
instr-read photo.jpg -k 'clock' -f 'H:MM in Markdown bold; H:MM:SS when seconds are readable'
**5:06**
